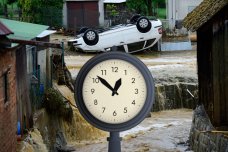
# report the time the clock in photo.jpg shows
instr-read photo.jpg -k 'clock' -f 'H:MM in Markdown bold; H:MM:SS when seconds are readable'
**12:52**
